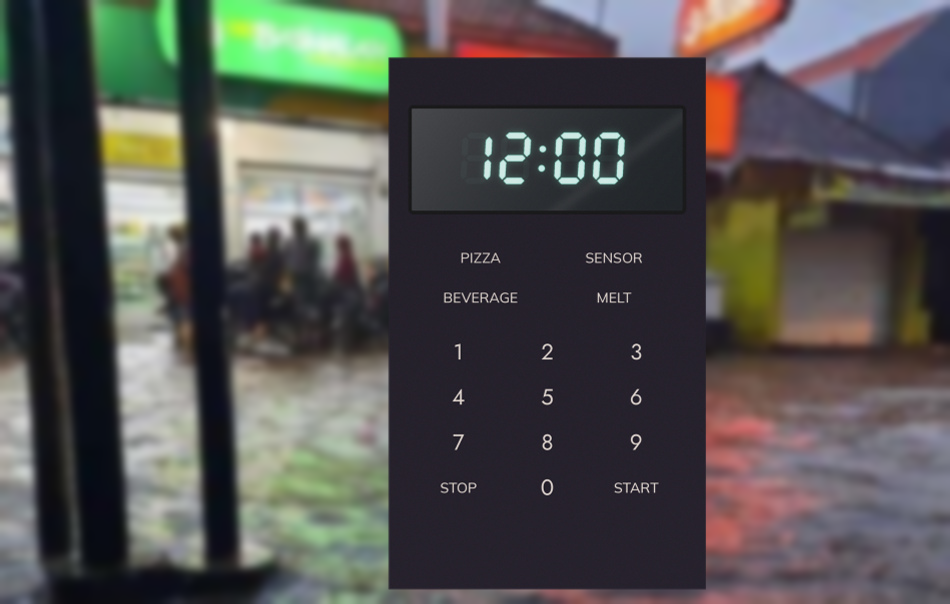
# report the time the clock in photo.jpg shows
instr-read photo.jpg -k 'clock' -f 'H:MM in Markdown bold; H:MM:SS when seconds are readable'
**12:00**
